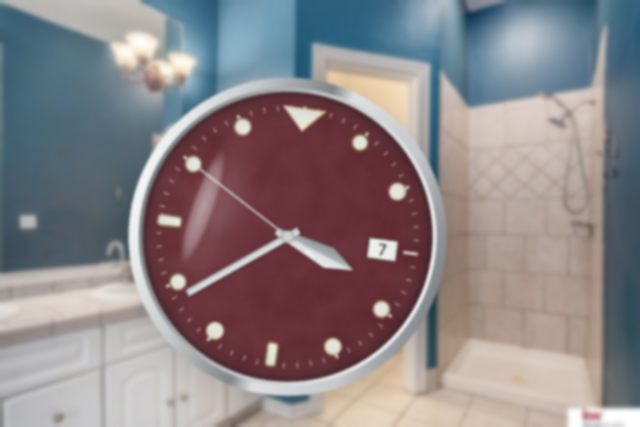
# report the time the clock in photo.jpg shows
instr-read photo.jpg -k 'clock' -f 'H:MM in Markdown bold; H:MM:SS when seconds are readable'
**3:38:50**
